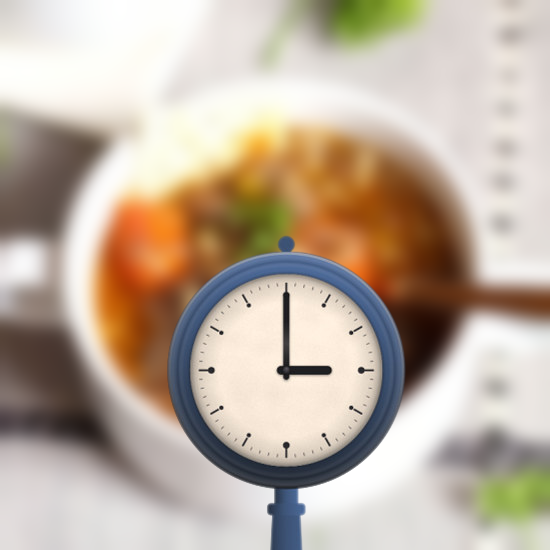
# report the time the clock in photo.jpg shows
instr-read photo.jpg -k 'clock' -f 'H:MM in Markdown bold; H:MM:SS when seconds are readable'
**3:00**
